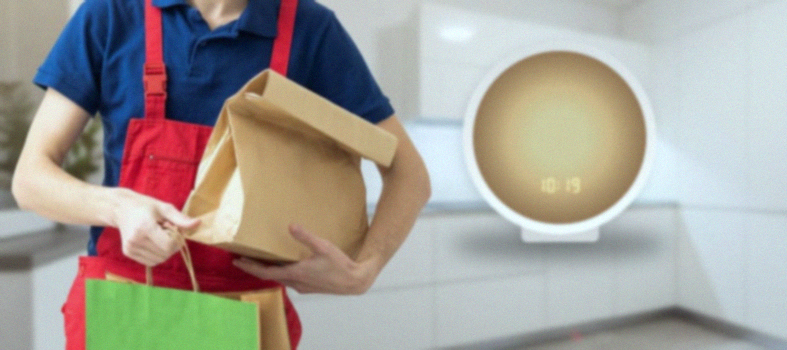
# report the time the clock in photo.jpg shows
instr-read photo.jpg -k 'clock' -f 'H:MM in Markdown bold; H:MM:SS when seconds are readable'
**10:19**
